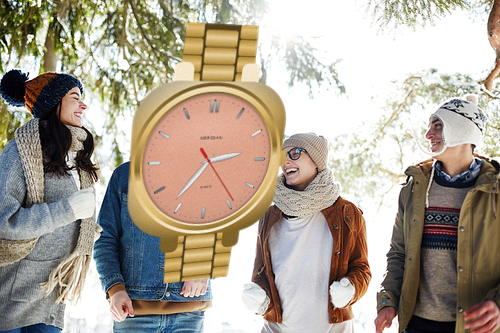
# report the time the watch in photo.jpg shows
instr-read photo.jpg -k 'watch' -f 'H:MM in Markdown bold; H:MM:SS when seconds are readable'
**2:36:24**
